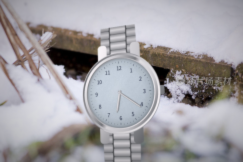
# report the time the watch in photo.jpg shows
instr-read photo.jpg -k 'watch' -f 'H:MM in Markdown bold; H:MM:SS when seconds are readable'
**6:21**
